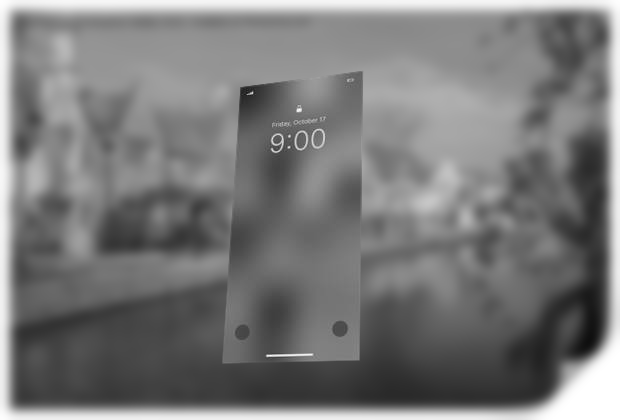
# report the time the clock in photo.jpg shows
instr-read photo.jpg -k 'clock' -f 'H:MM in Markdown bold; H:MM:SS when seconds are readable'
**9:00**
